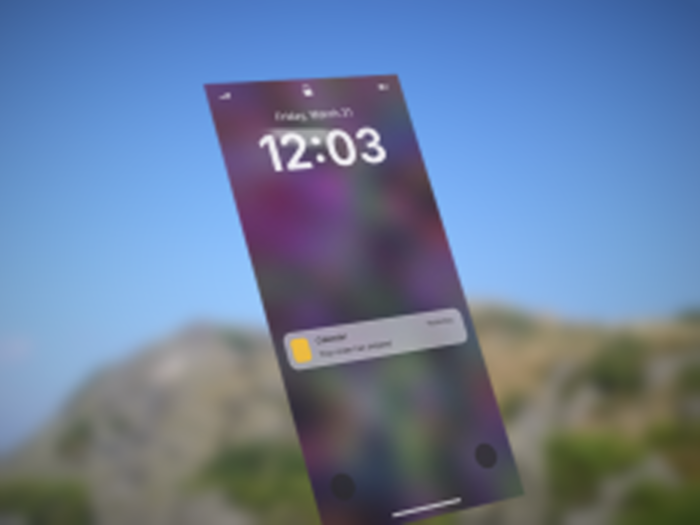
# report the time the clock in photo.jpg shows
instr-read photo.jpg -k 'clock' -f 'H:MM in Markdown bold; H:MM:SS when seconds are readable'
**12:03**
